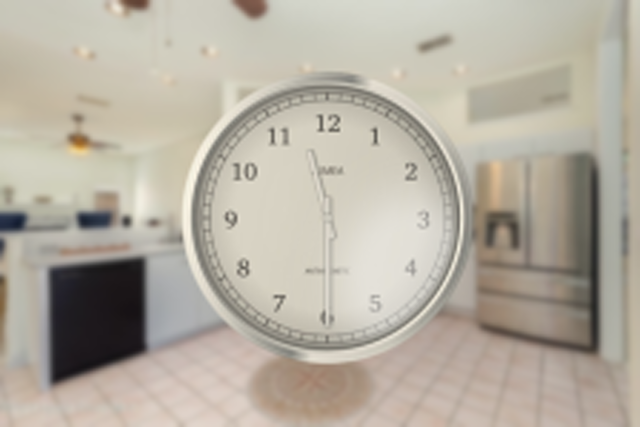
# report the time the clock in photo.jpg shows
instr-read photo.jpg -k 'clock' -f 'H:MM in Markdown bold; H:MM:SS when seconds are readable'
**11:30**
